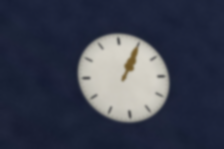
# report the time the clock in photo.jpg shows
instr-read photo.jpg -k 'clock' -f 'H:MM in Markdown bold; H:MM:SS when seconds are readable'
**1:05**
